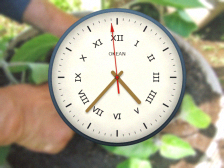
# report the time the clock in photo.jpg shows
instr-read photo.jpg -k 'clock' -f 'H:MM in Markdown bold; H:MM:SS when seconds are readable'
**4:36:59**
